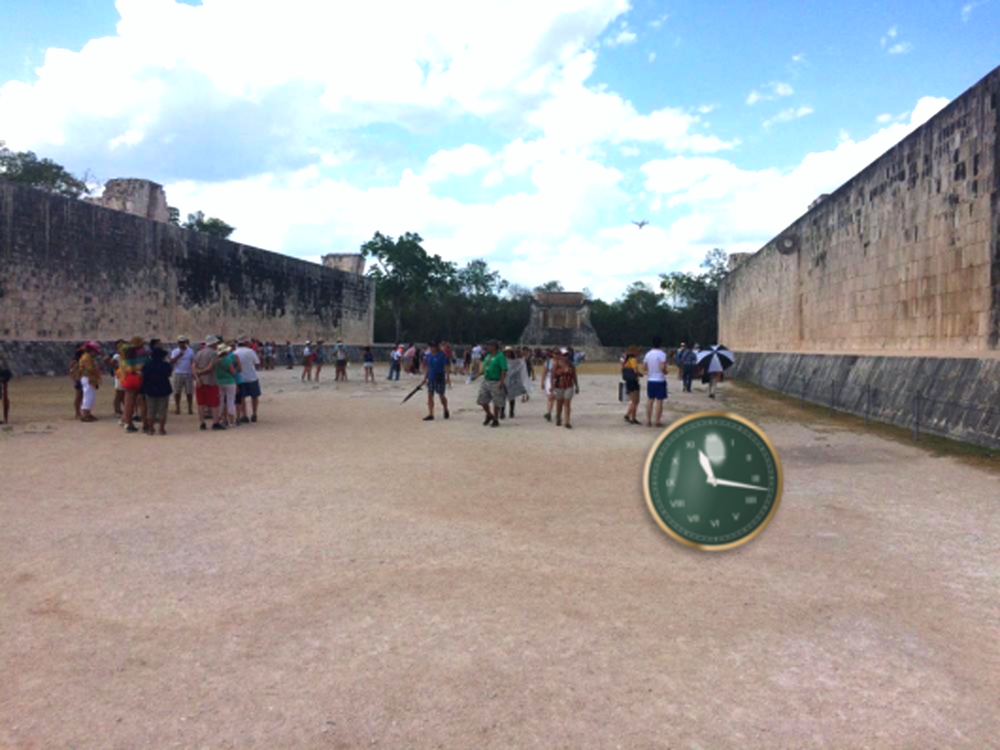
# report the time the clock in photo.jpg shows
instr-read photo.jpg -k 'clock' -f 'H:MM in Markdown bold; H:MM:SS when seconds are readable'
**11:17**
